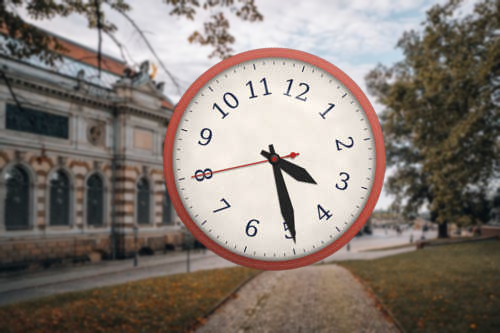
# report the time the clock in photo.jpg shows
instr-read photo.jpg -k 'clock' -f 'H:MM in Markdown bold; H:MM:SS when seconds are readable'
**3:24:40**
